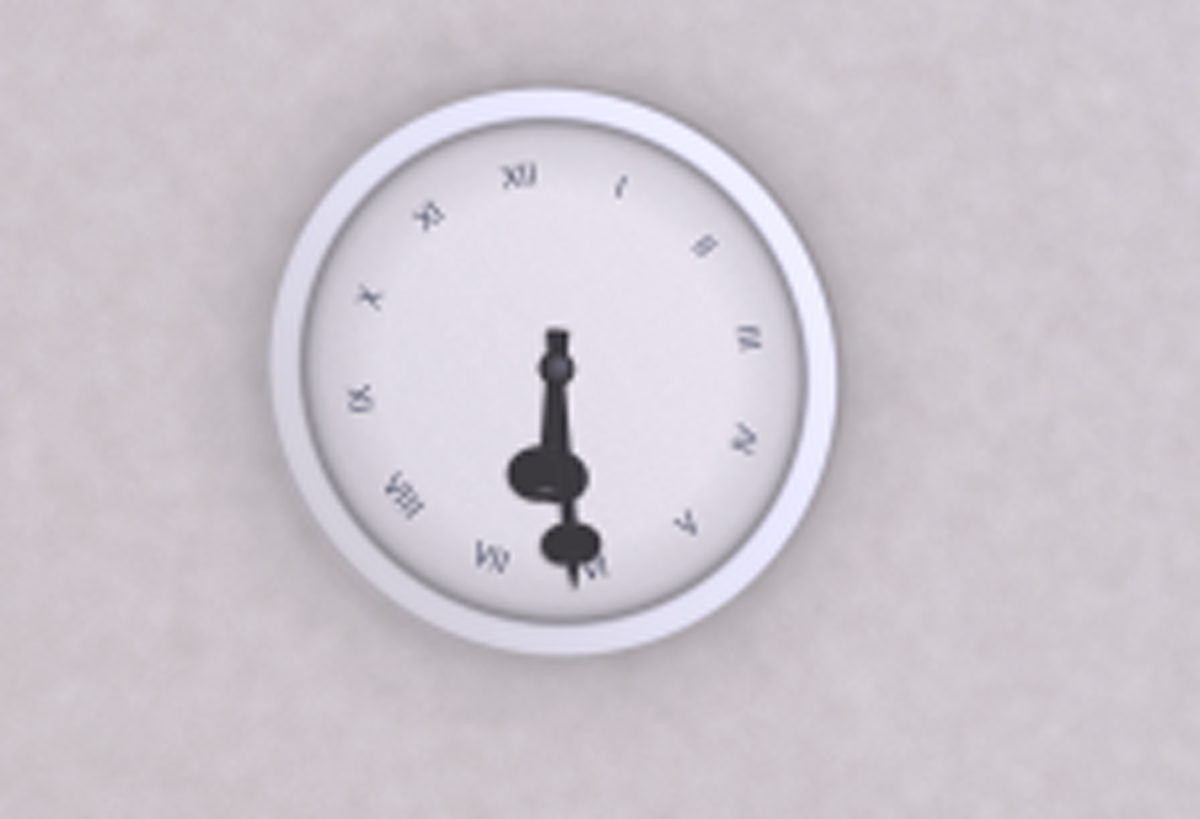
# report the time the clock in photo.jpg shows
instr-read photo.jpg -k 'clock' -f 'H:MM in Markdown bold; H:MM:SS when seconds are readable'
**6:31**
